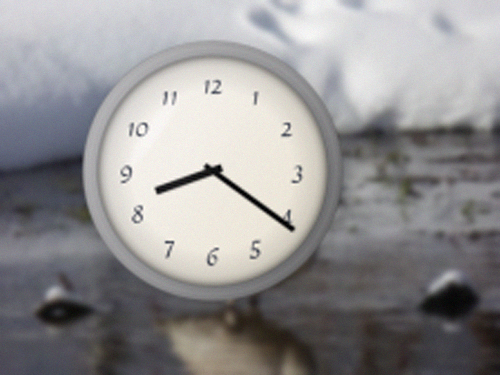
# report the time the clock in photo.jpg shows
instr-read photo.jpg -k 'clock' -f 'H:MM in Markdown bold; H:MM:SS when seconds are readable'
**8:21**
